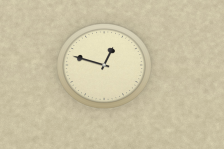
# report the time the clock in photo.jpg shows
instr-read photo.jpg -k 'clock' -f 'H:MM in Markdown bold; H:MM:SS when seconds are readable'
**12:48**
